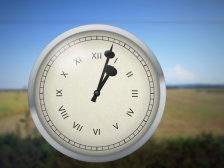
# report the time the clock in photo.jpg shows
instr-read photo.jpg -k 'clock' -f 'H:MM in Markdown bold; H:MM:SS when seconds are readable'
**1:03**
